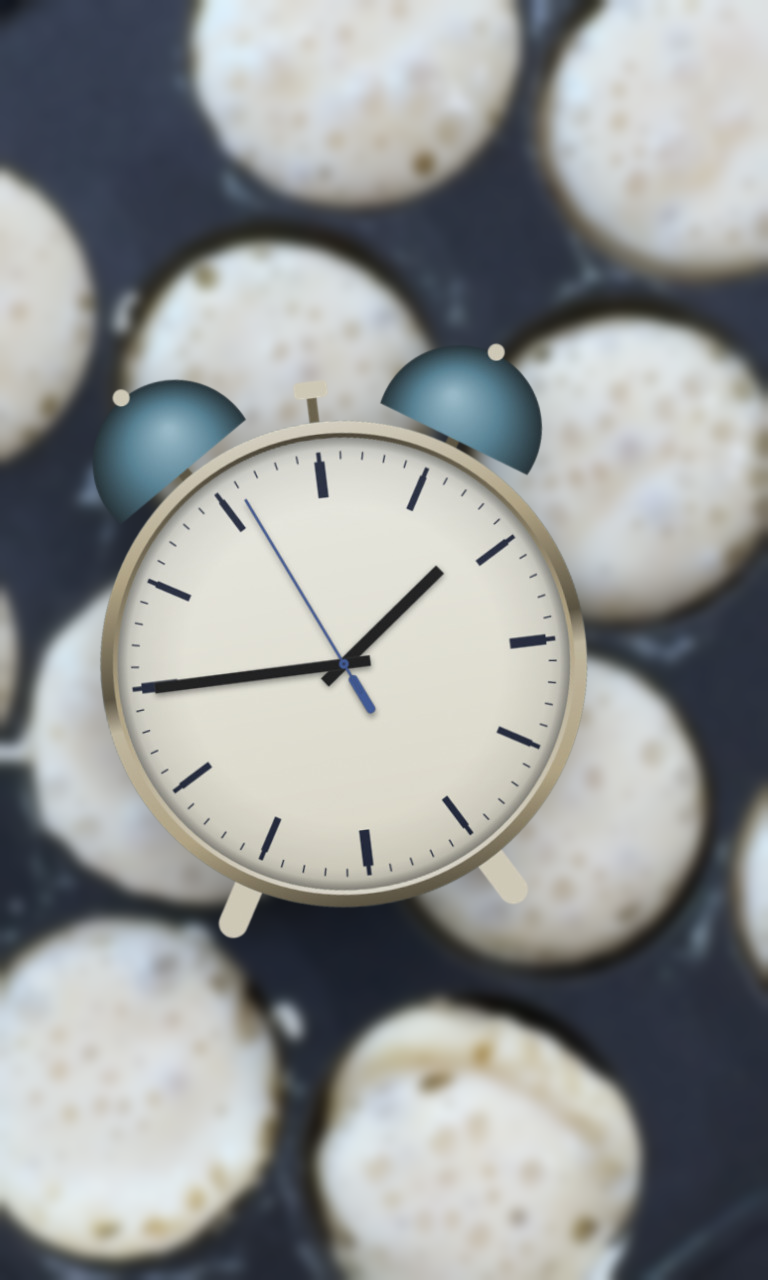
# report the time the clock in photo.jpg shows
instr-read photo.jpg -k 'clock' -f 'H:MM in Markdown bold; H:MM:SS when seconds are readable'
**1:44:56**
